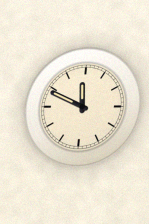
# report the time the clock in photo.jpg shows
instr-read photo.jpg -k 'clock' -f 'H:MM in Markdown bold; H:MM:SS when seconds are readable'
**11:49**
